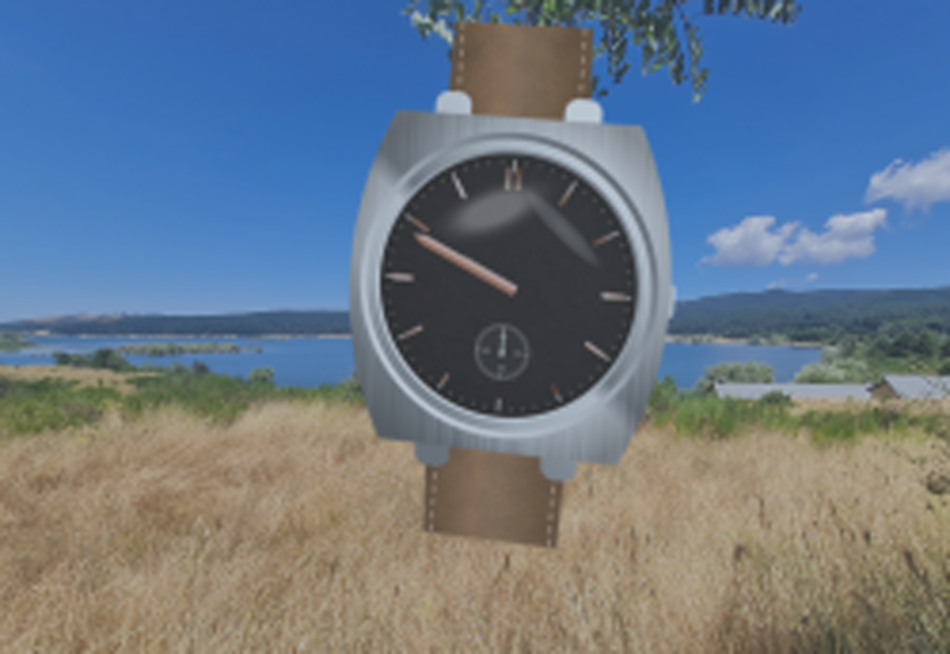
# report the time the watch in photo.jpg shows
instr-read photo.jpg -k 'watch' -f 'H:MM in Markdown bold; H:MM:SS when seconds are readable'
**9:49**
